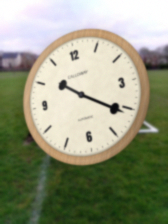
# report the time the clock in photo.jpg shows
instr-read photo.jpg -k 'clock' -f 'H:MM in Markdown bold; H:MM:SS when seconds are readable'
**10:21**
